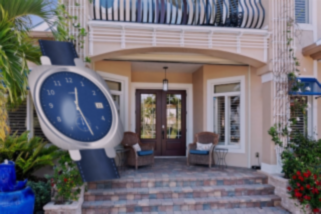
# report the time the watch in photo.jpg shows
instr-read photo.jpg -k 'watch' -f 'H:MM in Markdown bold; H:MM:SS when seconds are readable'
**12:28**
